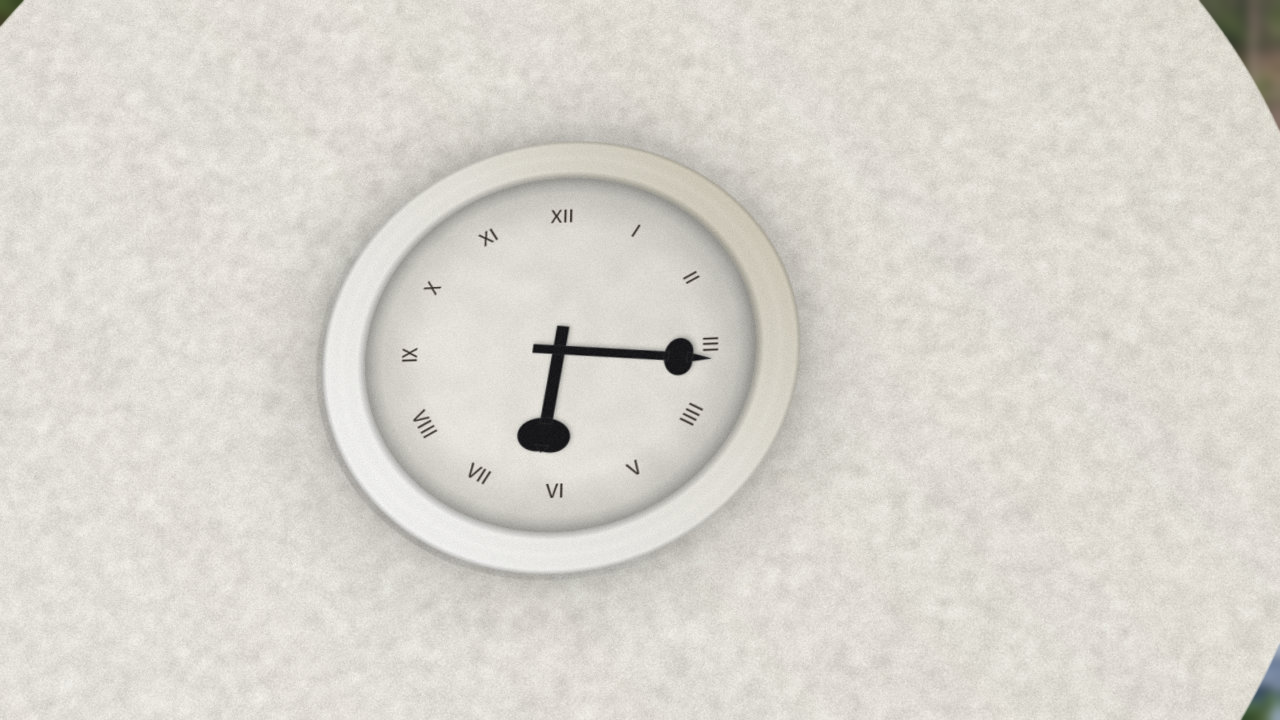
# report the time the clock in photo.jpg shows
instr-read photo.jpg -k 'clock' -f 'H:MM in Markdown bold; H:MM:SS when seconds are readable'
**6:16**
